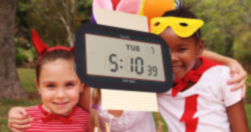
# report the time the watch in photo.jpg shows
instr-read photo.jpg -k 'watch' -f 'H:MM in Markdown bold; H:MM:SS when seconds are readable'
**5:10:39**
